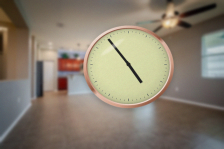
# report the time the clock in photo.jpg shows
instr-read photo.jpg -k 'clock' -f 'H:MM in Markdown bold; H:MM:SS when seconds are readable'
**4:54**
